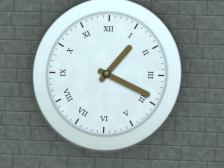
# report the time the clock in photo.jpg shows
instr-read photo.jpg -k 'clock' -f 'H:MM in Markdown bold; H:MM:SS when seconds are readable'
**1:19**
